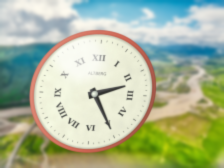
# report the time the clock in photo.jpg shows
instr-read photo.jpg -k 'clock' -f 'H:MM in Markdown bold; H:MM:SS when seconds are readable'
**2:25**
